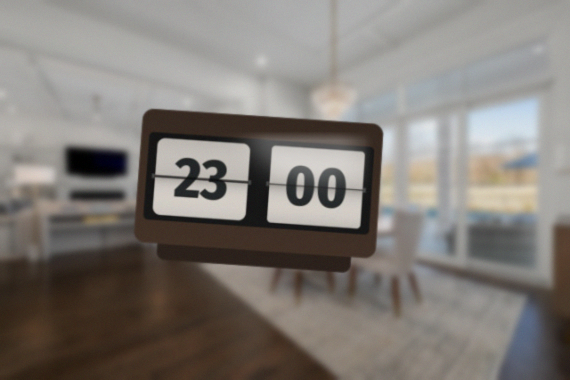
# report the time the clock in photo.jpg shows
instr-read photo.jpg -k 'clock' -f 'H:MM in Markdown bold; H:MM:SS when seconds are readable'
**23:00**
